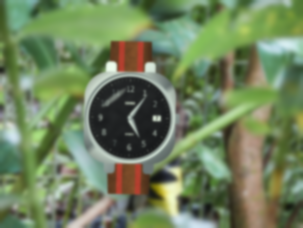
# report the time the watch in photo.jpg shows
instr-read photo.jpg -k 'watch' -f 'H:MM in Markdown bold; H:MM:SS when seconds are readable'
**5:06**
